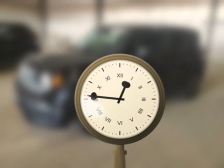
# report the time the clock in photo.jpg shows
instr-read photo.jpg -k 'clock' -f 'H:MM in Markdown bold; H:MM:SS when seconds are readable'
**12:46**
